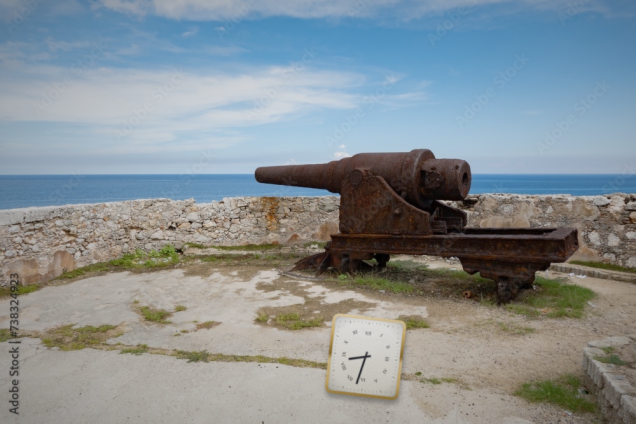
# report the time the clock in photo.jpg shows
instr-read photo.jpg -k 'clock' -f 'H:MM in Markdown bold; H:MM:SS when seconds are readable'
**8:32**
